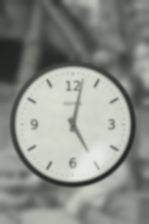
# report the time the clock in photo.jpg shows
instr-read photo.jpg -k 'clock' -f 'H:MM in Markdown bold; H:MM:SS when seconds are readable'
**5:02**
